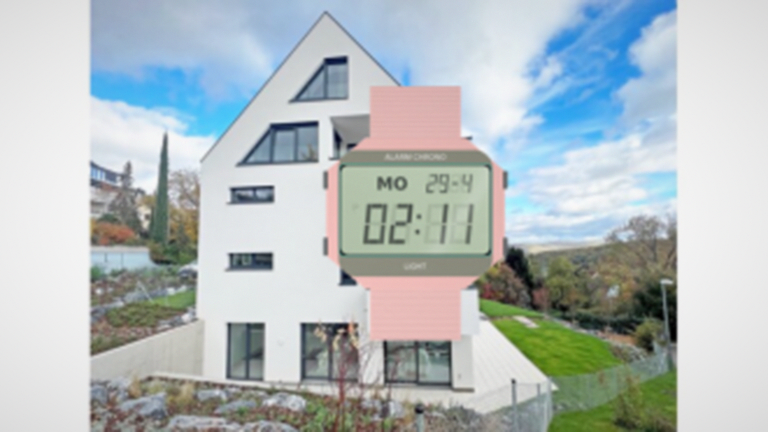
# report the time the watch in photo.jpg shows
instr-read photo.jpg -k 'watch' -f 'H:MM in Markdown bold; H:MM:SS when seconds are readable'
**2:11**
